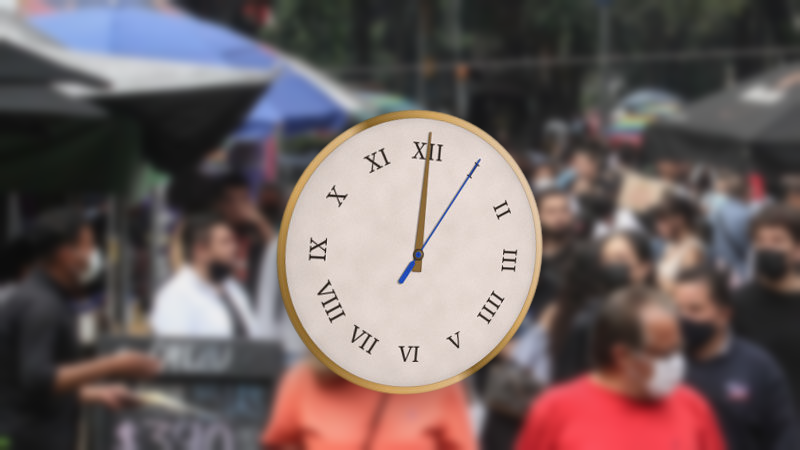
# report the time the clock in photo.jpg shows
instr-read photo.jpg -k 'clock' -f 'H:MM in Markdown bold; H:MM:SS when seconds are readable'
**12:00:05**
